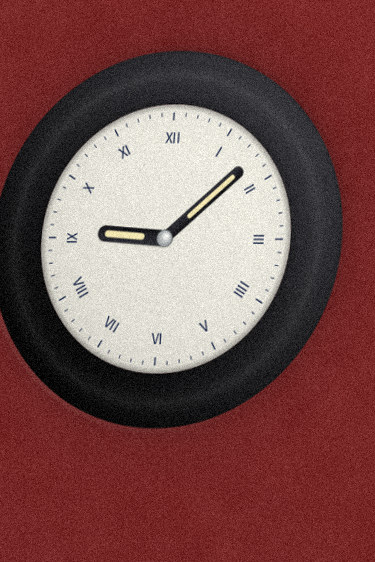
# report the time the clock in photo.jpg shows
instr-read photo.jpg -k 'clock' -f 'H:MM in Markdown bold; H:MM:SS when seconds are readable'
**9:08**
